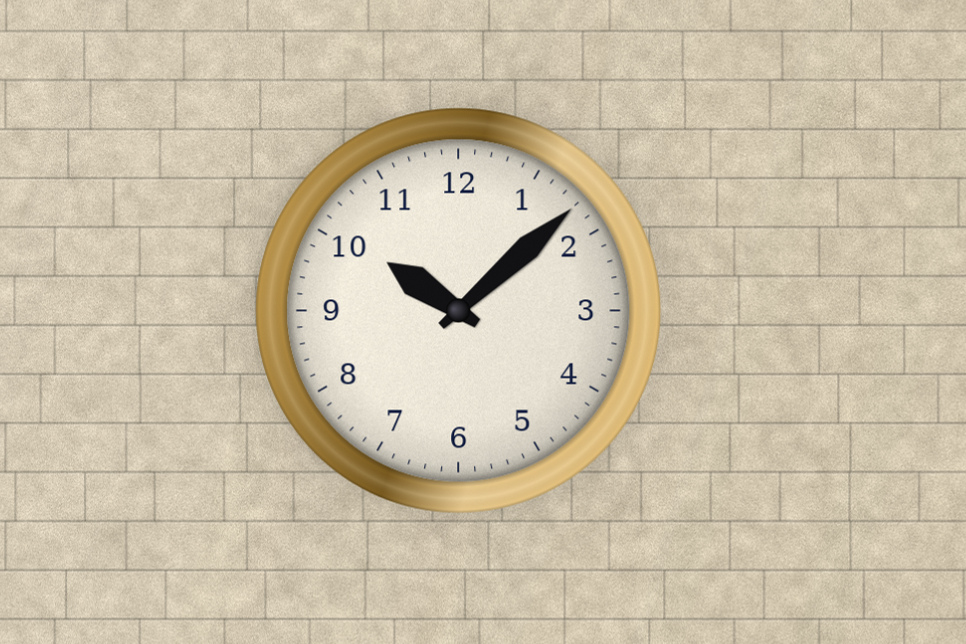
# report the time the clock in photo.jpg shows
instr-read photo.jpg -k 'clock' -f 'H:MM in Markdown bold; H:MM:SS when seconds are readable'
**10:08**
